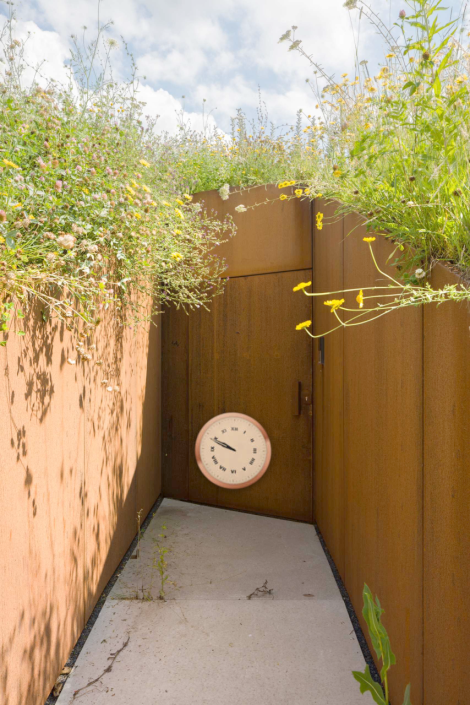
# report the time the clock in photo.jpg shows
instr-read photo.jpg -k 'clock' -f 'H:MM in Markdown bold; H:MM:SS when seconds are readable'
**9:49**
